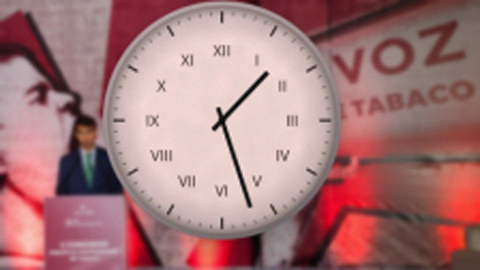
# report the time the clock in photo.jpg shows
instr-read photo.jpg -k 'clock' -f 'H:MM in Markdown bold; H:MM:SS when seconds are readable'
**1:27**
